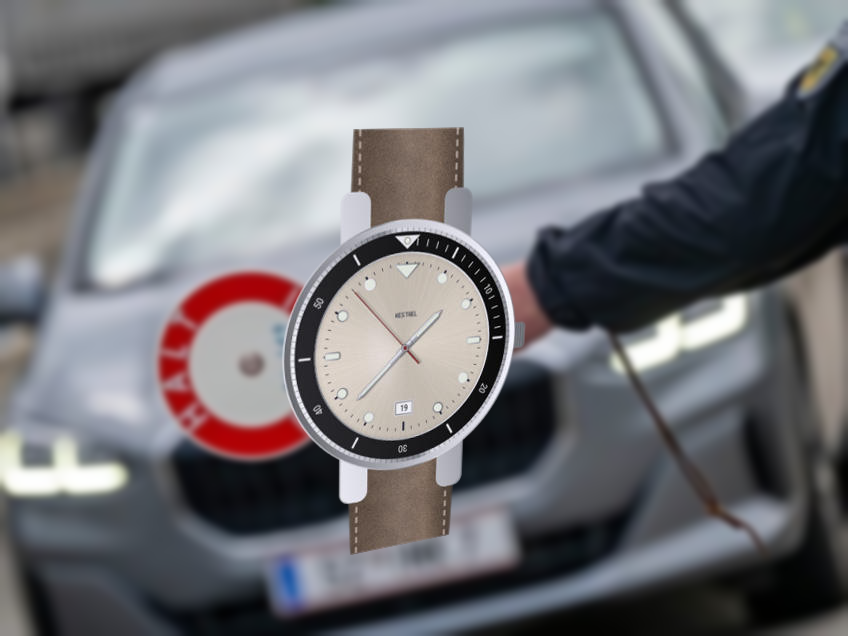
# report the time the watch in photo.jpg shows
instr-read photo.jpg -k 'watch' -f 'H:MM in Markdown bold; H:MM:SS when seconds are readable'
**1:37:53**
